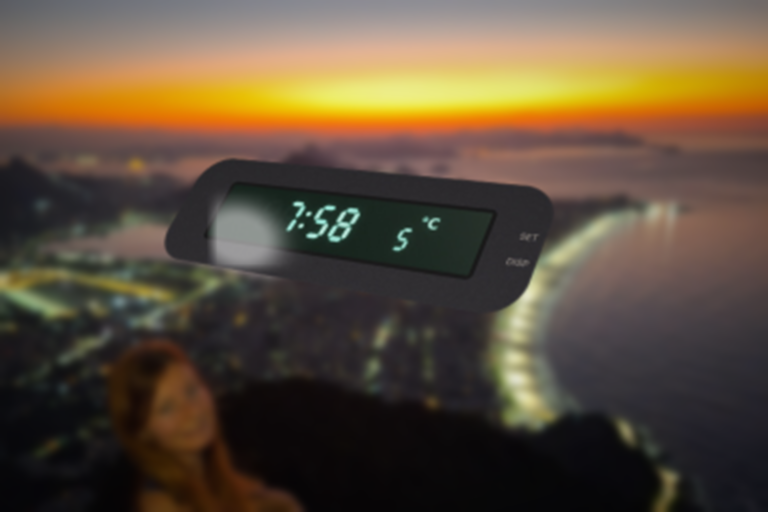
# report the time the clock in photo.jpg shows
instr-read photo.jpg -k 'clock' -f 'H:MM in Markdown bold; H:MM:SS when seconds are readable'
**7:58**
